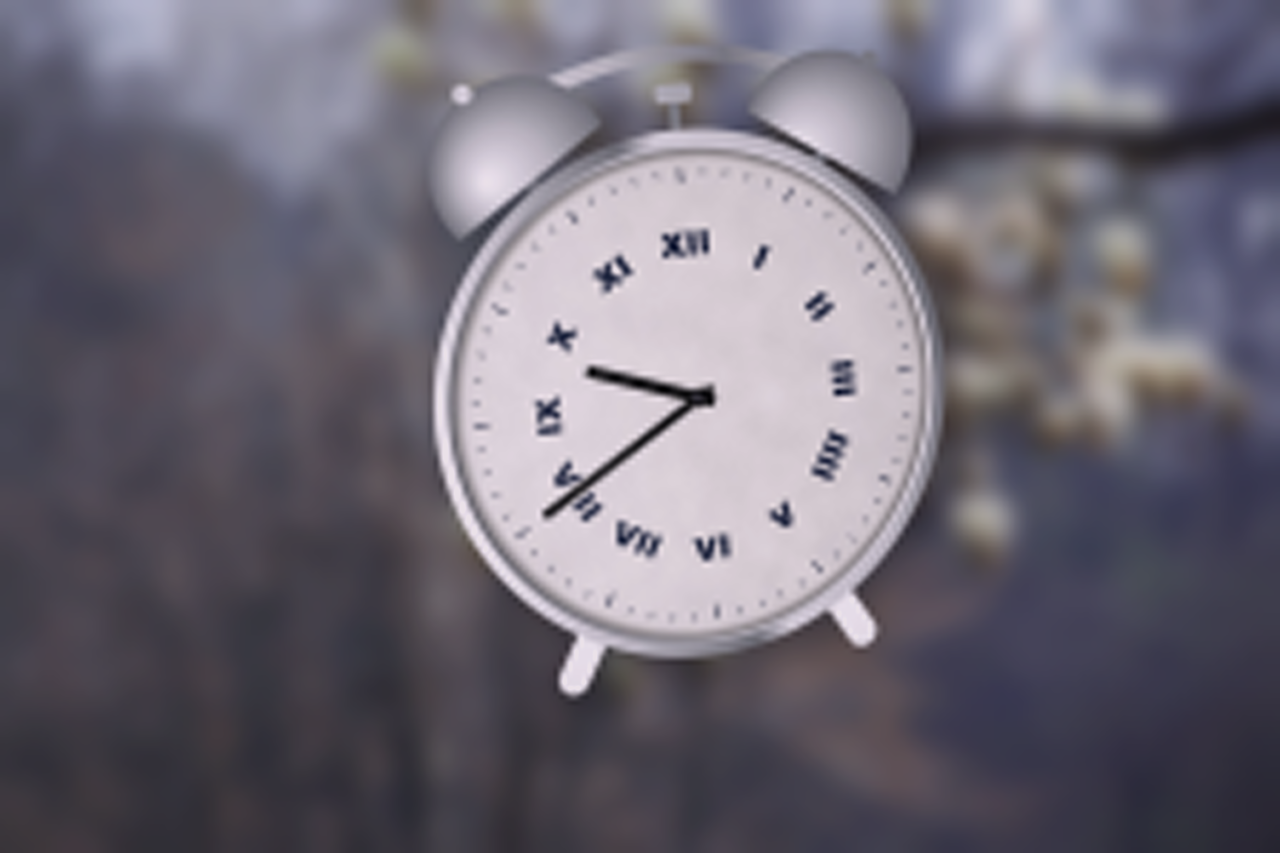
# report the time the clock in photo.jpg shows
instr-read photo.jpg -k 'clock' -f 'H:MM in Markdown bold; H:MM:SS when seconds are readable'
**9:40**
